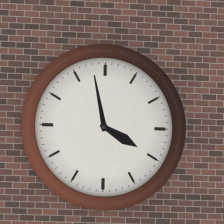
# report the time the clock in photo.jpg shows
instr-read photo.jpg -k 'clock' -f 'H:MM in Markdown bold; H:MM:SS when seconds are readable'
**3:58**
